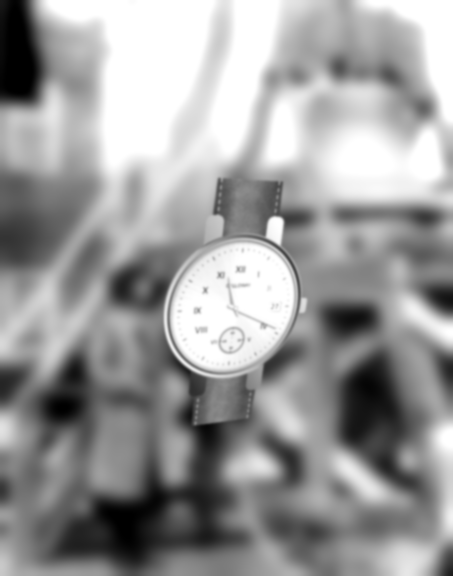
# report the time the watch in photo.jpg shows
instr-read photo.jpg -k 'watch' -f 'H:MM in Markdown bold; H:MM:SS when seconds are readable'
**11:19**
